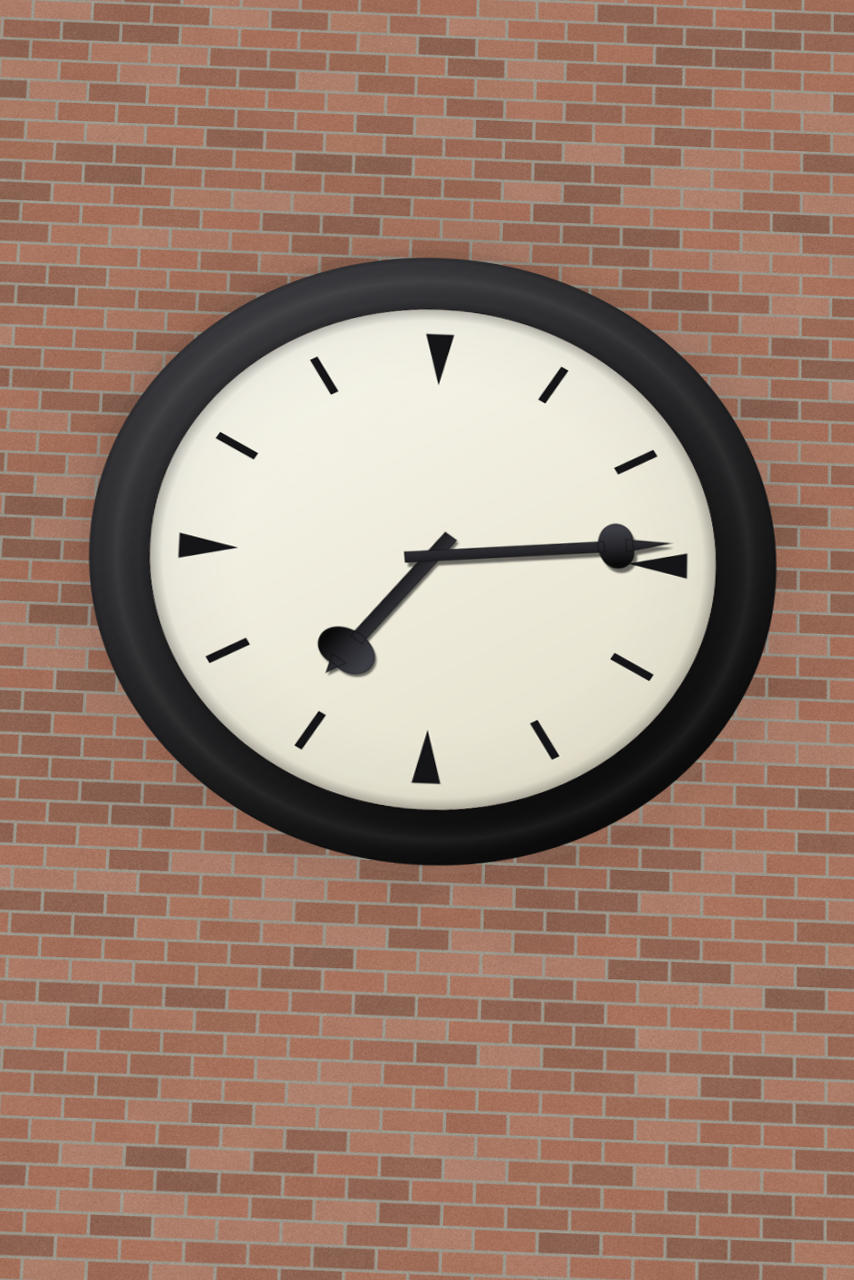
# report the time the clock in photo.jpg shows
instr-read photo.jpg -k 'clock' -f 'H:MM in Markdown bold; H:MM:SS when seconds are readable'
**7:14**
